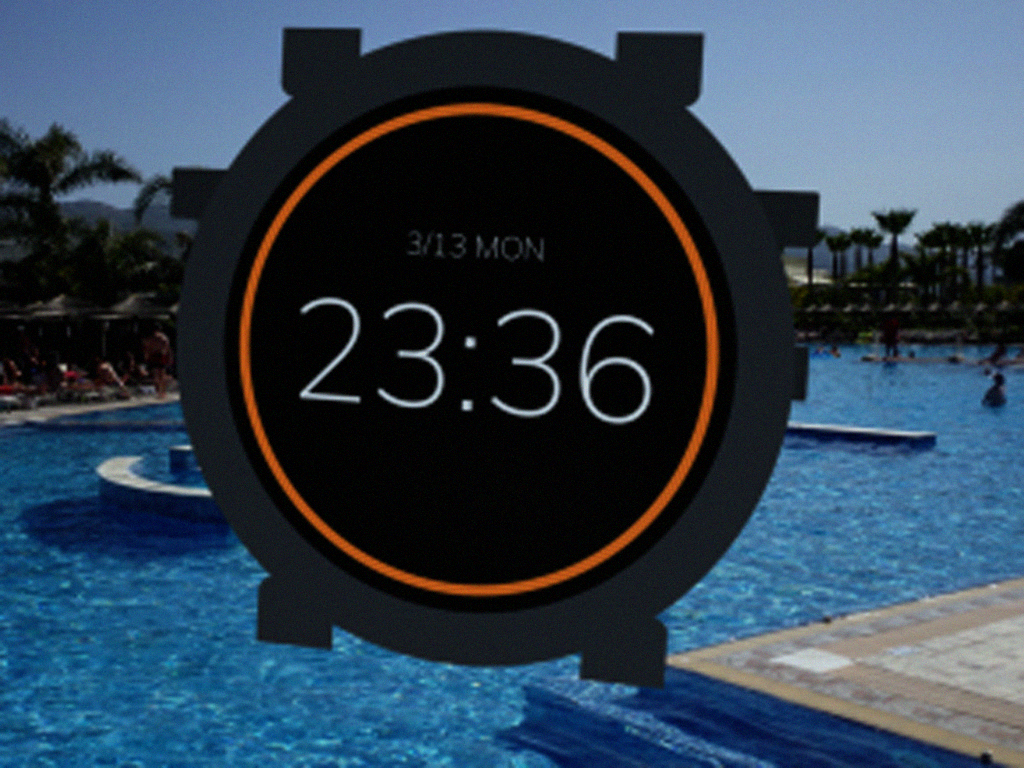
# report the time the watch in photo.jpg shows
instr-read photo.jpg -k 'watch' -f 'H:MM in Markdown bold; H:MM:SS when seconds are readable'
**23:36**
